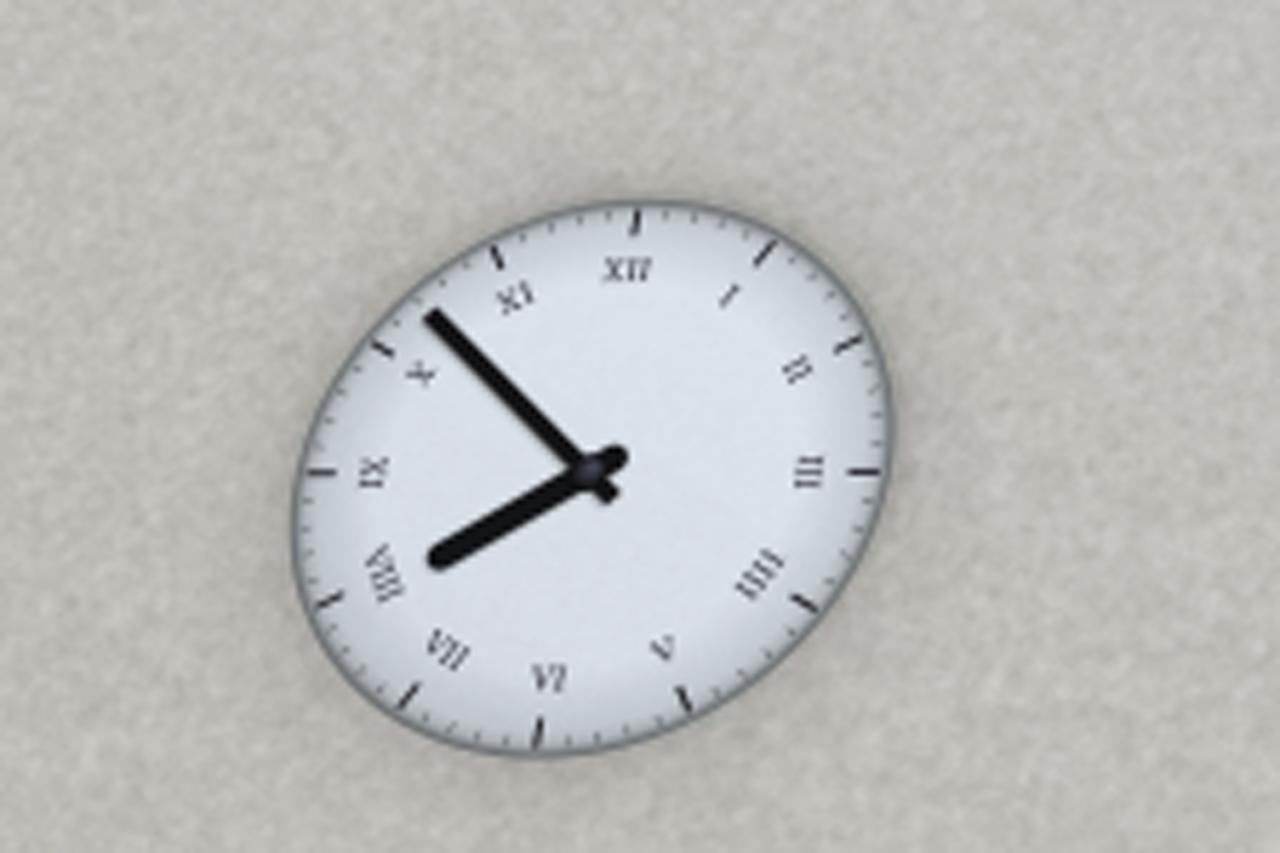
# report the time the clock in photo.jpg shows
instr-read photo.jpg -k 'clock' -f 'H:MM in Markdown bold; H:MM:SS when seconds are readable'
**7:52**
